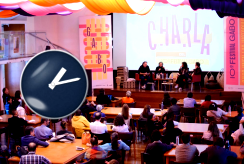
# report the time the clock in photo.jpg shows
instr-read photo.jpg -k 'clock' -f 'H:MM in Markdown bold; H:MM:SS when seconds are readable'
**1:13**
